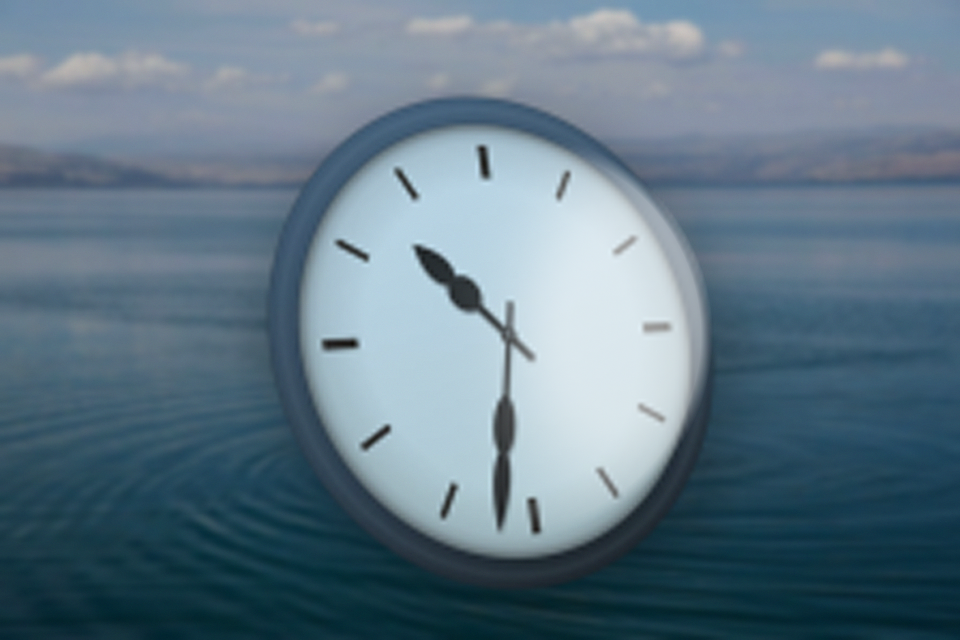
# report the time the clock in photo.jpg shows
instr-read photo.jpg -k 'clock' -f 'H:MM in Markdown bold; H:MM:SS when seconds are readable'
**10:32**
